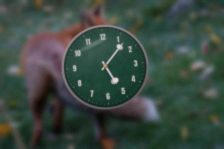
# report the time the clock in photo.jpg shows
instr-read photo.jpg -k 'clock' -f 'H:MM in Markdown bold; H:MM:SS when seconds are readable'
**5:07**
